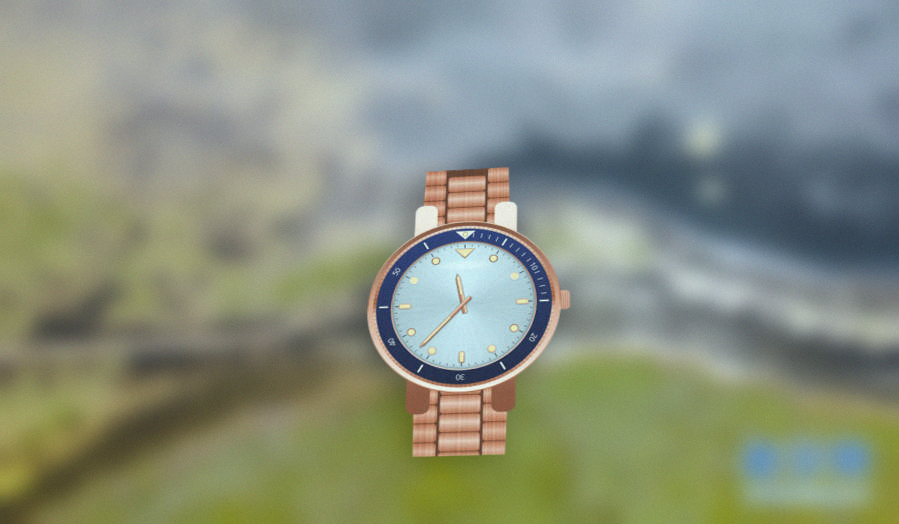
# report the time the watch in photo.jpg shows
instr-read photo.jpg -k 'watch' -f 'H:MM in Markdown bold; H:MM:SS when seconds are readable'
**11:37**
